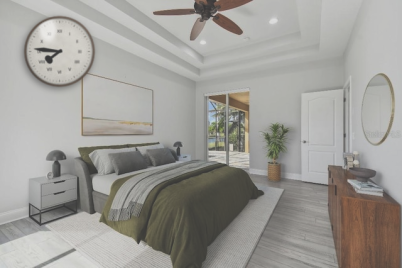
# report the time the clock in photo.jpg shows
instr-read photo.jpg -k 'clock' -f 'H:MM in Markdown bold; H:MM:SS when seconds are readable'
**7:46**
